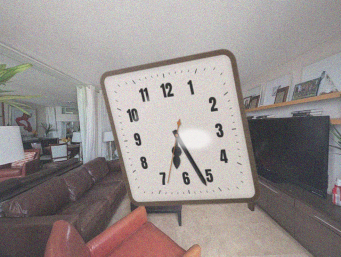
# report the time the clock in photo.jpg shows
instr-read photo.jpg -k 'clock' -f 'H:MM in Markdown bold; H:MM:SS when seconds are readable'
**6:26:34**
